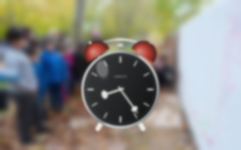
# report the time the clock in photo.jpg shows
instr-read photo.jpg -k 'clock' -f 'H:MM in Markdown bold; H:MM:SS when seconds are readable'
**8:24**
